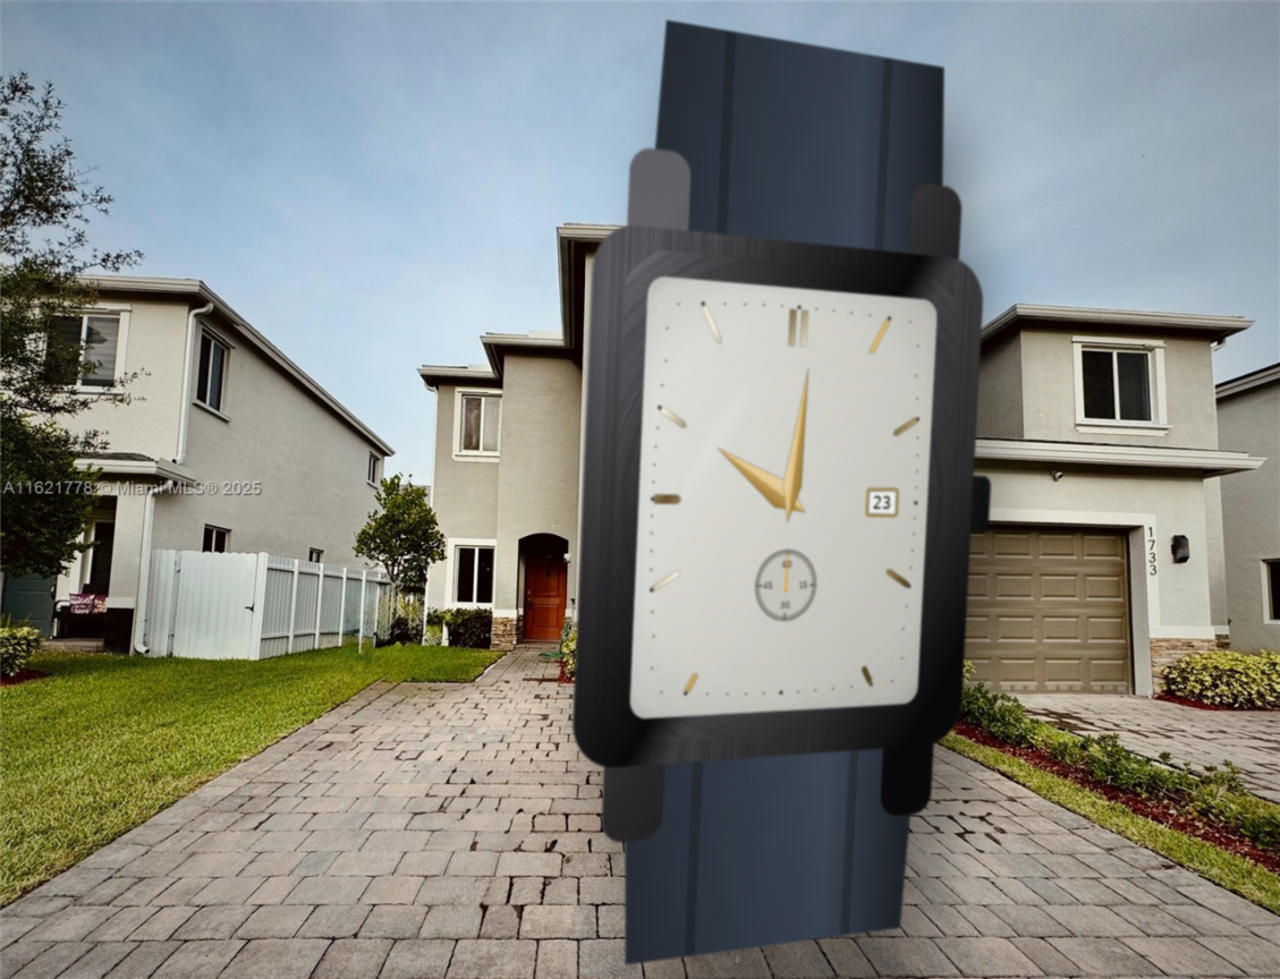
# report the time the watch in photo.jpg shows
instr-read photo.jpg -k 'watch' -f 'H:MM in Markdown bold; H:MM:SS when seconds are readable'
**10:01**
